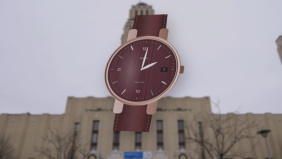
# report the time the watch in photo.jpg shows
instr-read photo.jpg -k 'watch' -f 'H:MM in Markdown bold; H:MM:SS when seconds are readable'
**2:01**
